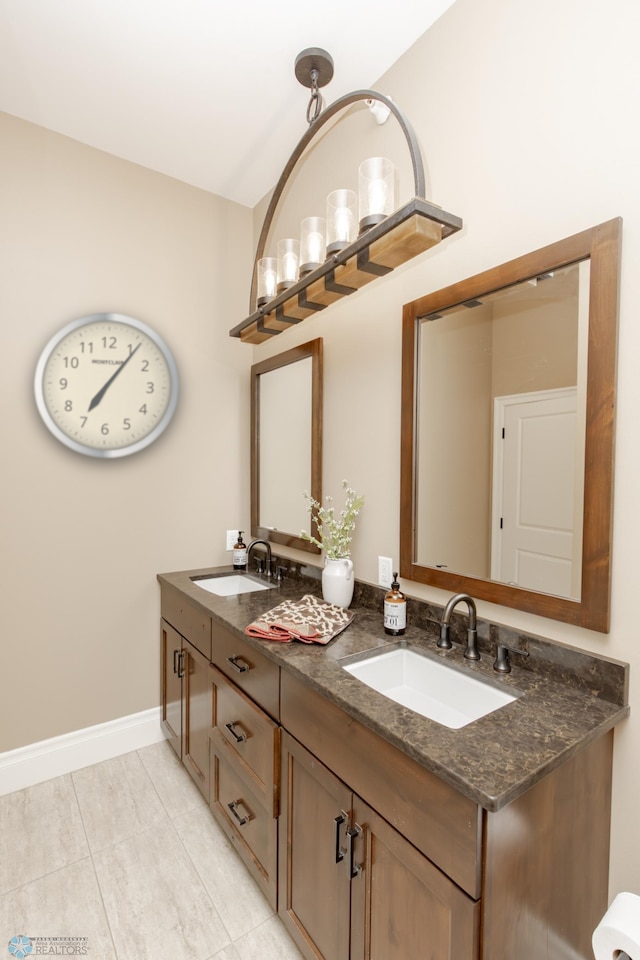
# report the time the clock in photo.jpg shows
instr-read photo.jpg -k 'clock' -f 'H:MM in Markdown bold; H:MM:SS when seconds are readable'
**7:06**
